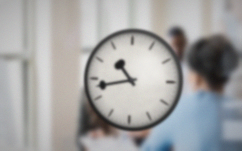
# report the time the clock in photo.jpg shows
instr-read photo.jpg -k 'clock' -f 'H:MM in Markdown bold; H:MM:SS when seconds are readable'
**10:43**
